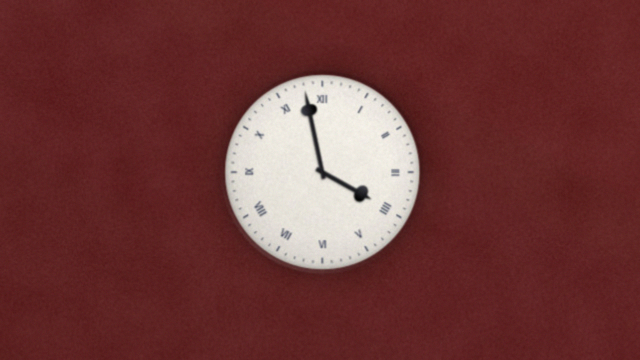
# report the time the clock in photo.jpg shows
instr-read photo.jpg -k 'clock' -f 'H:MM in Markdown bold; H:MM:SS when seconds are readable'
**3:58**
